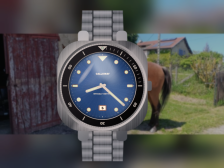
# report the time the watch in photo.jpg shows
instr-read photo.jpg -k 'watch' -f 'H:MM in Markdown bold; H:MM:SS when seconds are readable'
**8:22**
